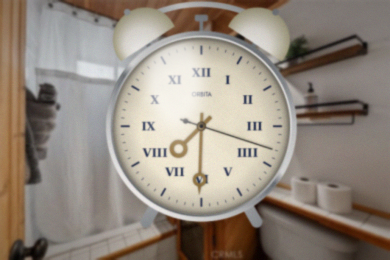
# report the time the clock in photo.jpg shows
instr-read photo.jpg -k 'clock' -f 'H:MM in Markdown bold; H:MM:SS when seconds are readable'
**7:30:18**
